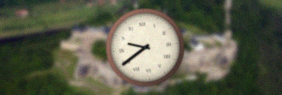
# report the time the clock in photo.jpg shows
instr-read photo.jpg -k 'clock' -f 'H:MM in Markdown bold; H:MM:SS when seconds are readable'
**9:40**
